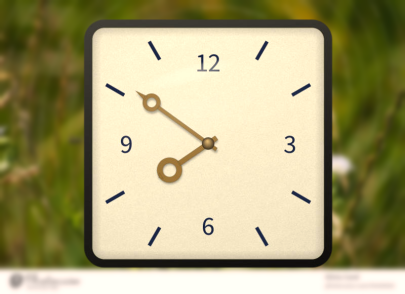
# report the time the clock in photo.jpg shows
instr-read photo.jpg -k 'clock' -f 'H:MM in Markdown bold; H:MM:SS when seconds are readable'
**7:51**
